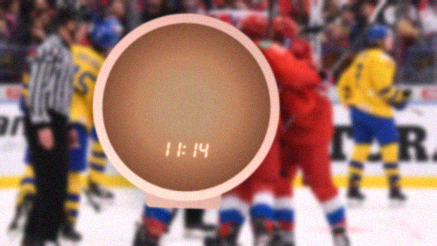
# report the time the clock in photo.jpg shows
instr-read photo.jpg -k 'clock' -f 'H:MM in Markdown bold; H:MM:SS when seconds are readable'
**11:14**
